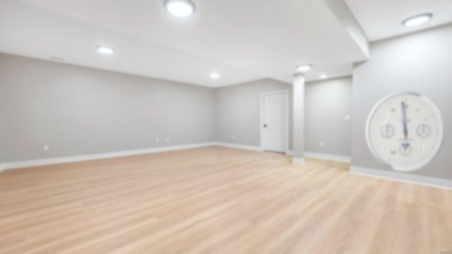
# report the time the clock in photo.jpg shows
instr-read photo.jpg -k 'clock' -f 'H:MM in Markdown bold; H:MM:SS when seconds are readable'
**5:59**
